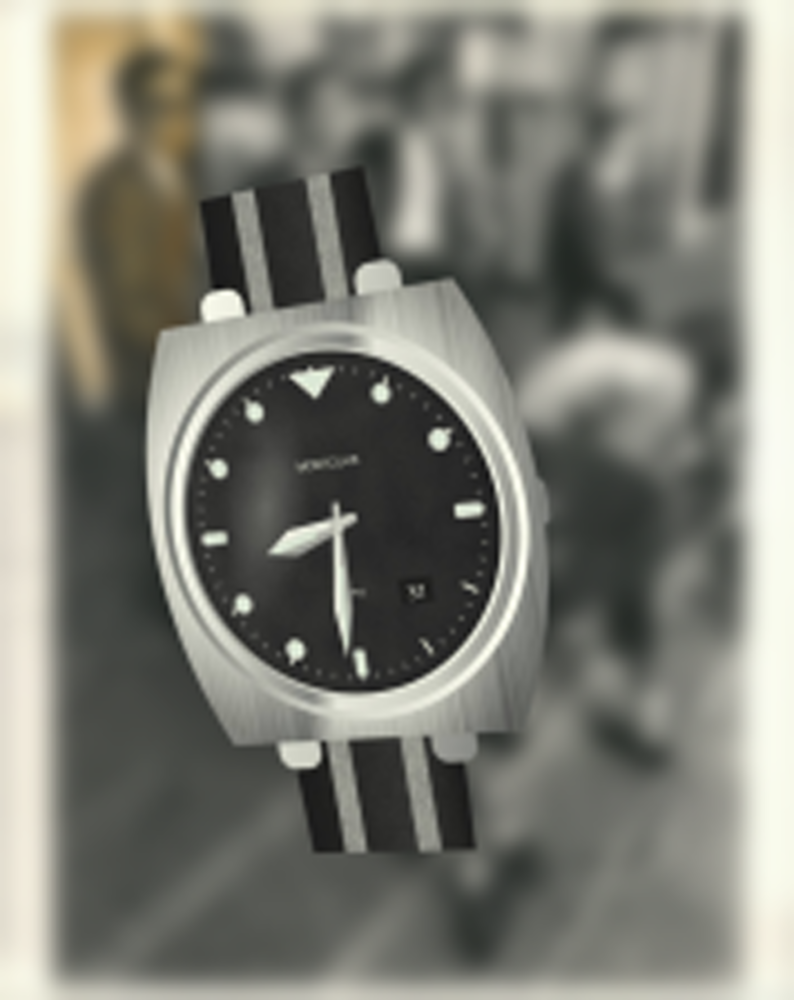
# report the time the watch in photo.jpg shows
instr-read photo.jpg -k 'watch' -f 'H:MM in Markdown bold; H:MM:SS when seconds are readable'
**8:31**
